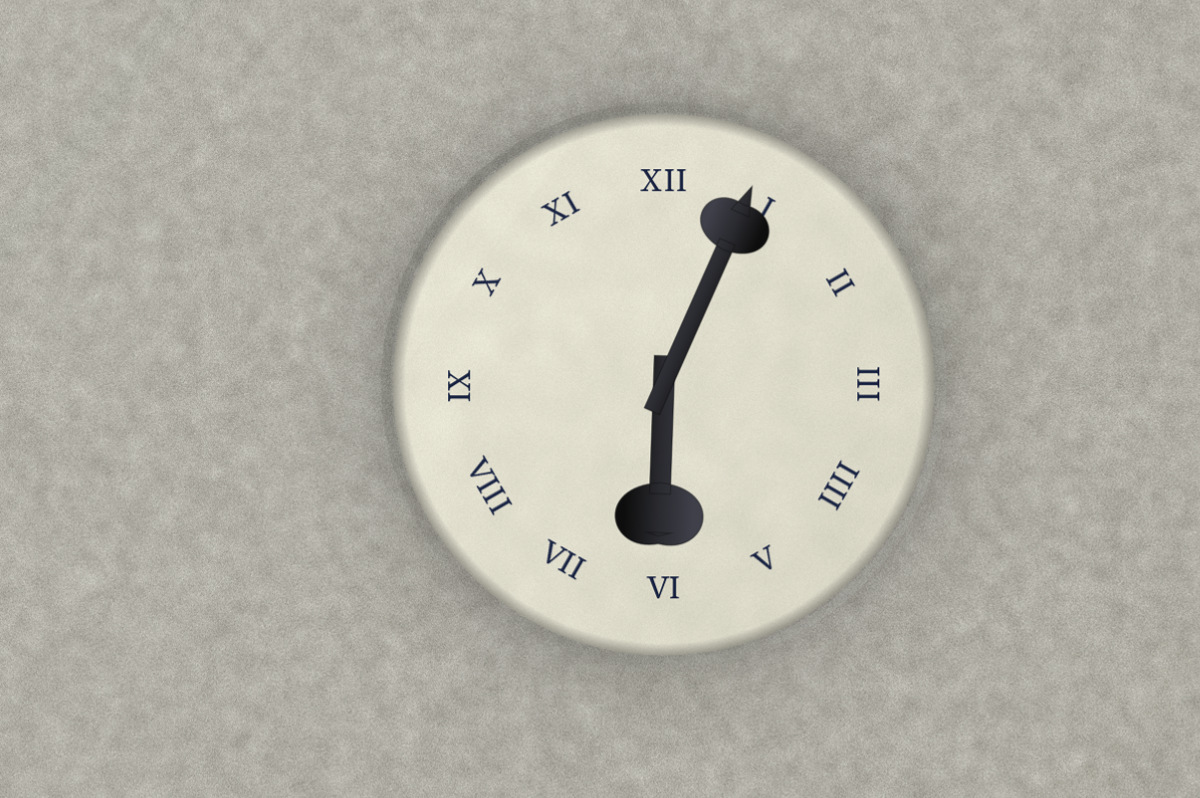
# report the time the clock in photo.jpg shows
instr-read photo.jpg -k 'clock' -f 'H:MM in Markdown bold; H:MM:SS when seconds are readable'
**6:04**
